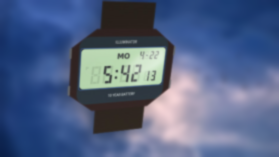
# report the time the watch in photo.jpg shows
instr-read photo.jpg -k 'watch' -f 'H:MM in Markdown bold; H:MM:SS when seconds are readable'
**5:42:13**
